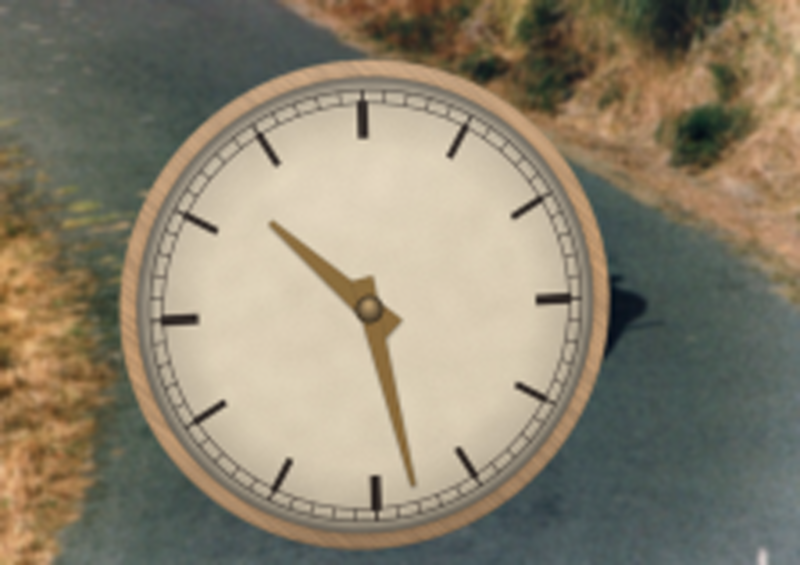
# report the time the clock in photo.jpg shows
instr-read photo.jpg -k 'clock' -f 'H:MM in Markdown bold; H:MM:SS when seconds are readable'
**10:28**
